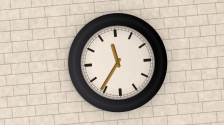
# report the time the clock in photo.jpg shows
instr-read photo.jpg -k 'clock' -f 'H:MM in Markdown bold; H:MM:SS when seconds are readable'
**11:36**
